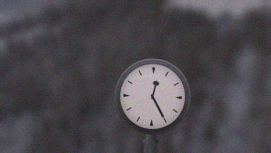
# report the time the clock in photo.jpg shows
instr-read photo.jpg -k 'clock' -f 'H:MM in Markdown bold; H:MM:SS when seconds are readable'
**12:25**
